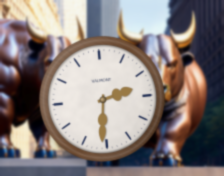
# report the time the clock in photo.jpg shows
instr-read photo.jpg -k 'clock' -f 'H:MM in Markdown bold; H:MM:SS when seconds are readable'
**2:31**
